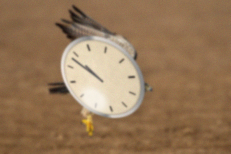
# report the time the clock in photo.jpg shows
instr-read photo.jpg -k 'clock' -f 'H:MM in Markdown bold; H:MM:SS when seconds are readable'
**10:53**
